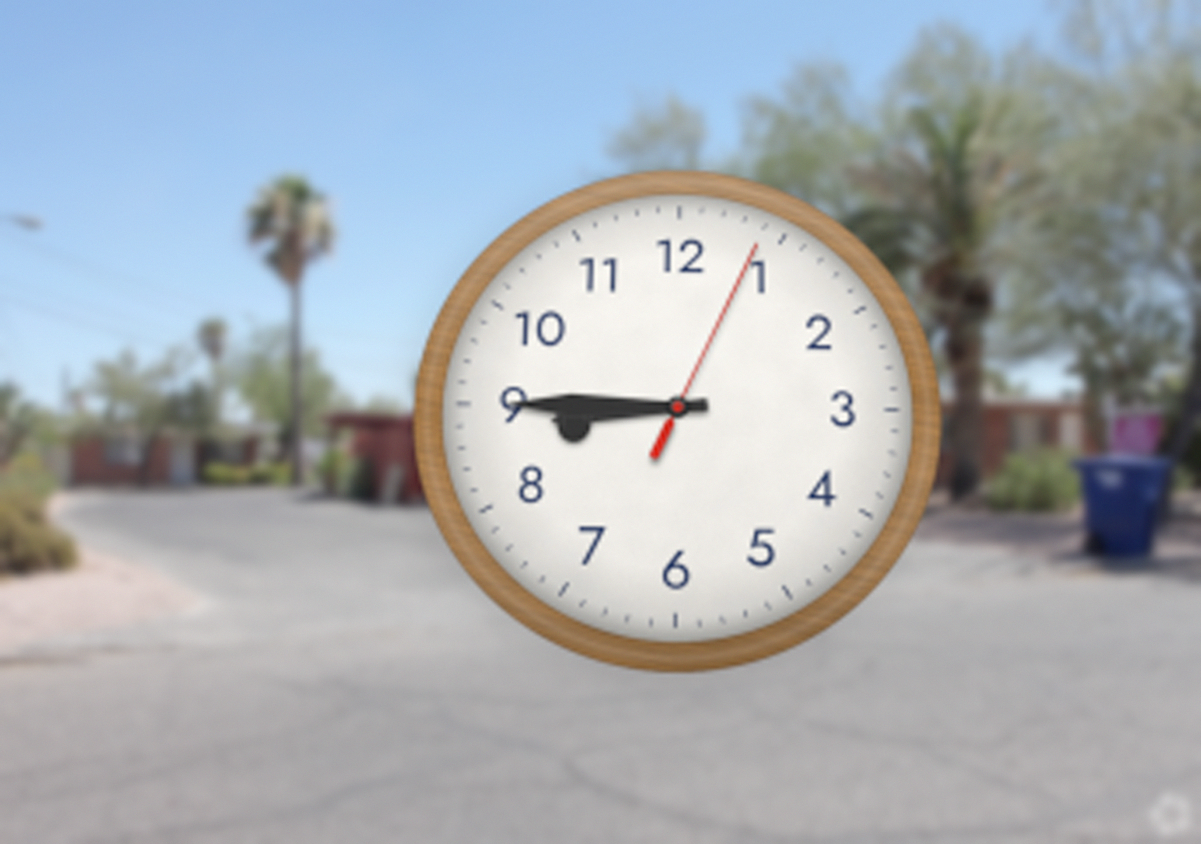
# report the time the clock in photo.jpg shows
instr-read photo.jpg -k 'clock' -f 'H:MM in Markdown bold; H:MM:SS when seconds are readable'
**8:45:04**
